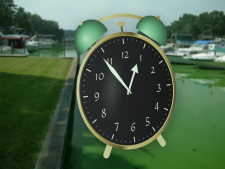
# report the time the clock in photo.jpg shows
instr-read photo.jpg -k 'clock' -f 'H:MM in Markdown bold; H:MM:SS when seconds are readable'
**12:54**
